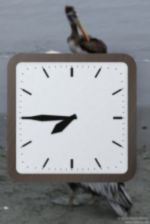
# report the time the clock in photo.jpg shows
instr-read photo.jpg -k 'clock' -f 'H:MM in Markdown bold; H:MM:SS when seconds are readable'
**7:45**
